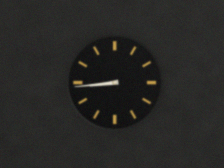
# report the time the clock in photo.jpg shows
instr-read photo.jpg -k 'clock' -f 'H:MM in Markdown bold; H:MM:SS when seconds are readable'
**8:44**
